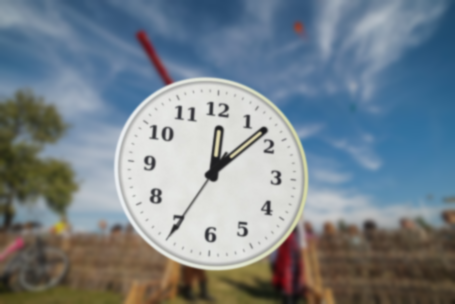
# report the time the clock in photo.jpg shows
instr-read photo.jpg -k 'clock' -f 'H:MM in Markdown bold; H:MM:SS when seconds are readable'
**12:07:35**
